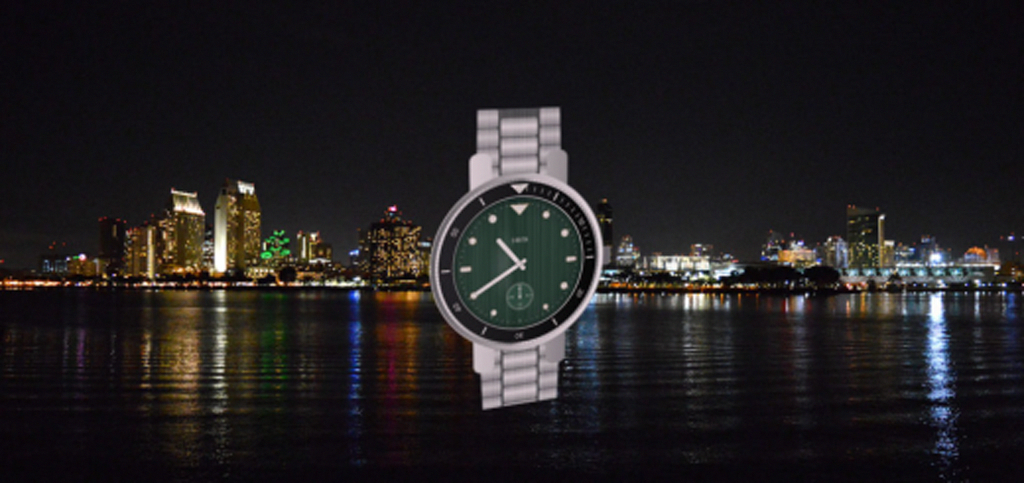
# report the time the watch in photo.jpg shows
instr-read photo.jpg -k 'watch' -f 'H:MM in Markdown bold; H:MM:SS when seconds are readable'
**10:40**
